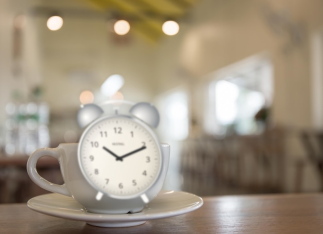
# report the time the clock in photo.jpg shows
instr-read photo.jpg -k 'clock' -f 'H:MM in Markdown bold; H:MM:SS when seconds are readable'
**10:11**
